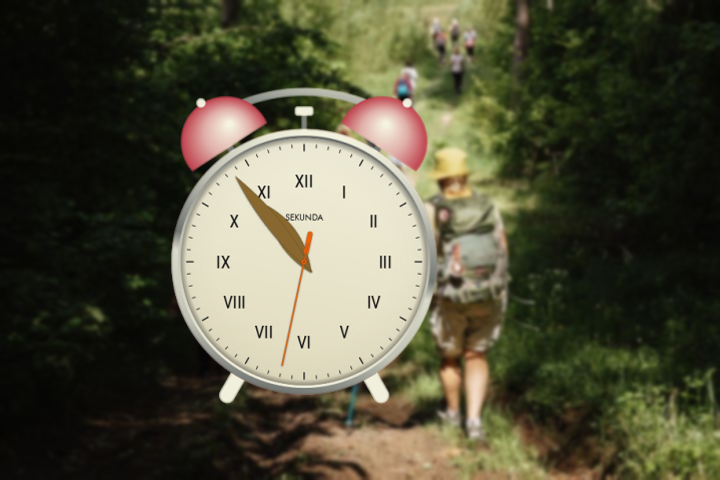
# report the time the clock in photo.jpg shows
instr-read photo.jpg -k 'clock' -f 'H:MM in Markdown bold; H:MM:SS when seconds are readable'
**10:53:32**
